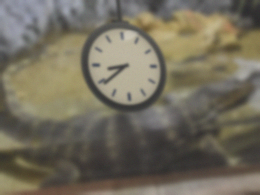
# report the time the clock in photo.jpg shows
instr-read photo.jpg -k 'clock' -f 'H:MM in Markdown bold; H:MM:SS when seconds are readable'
**8:39**
